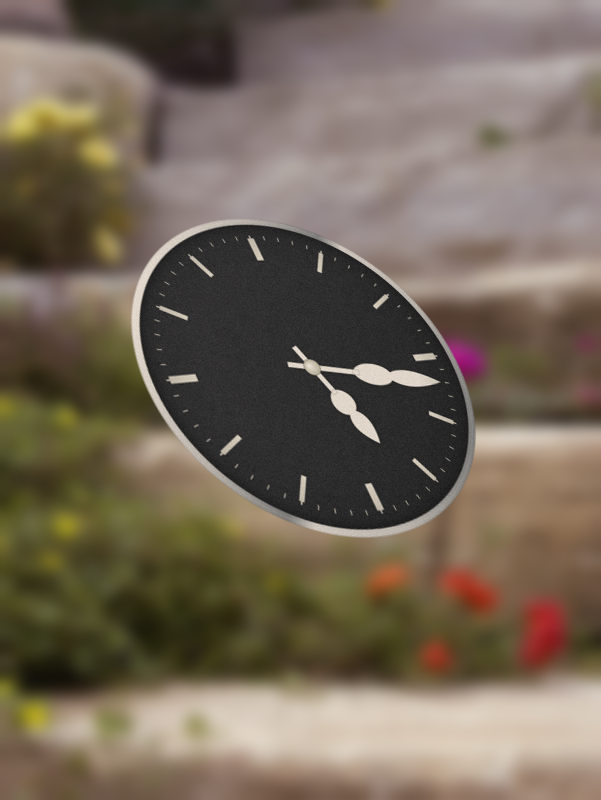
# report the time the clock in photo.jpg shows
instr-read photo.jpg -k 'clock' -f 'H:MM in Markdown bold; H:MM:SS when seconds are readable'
**5:17**
